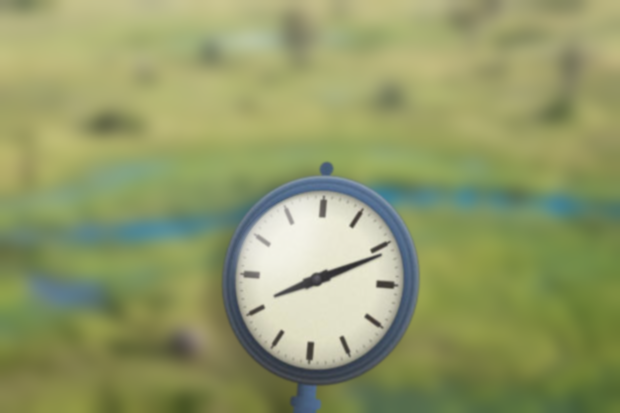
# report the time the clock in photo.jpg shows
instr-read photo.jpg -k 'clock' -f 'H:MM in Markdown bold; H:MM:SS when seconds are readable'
**8:11**
